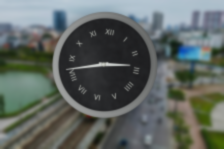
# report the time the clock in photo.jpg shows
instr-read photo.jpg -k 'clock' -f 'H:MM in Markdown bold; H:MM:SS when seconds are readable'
**2:42**
